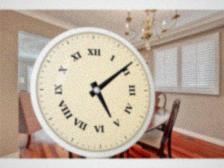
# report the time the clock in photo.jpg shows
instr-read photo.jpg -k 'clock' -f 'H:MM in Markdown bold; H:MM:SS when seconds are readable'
**5:09**
